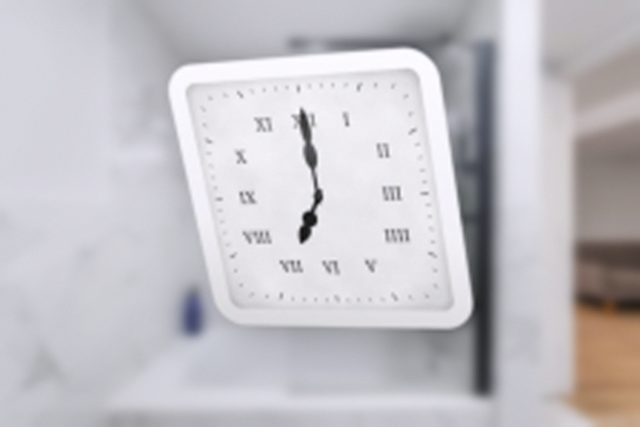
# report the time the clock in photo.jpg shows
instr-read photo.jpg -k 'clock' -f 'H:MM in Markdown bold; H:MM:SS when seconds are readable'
**7:00**
